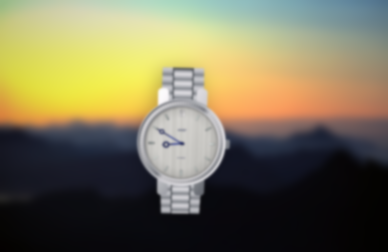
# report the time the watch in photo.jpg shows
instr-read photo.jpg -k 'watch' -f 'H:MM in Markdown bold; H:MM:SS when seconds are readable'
**8:50**
